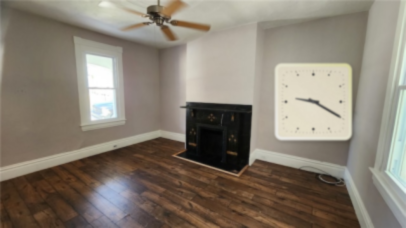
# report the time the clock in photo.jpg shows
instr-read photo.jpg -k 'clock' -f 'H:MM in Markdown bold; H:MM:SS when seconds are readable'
**9:20**
